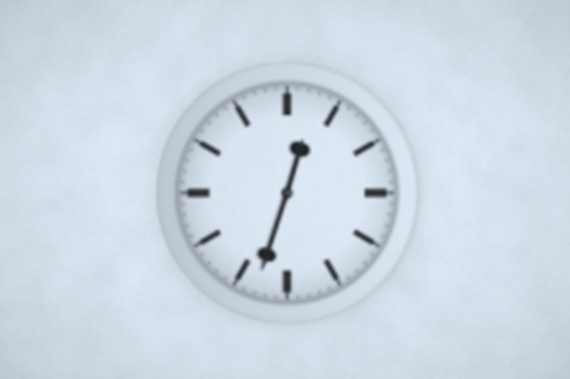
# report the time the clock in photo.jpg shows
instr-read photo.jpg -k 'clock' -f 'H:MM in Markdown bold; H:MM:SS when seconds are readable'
**12:33**
